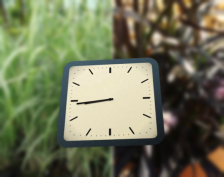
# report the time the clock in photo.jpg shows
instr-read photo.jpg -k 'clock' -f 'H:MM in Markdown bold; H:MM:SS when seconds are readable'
**8:44**
